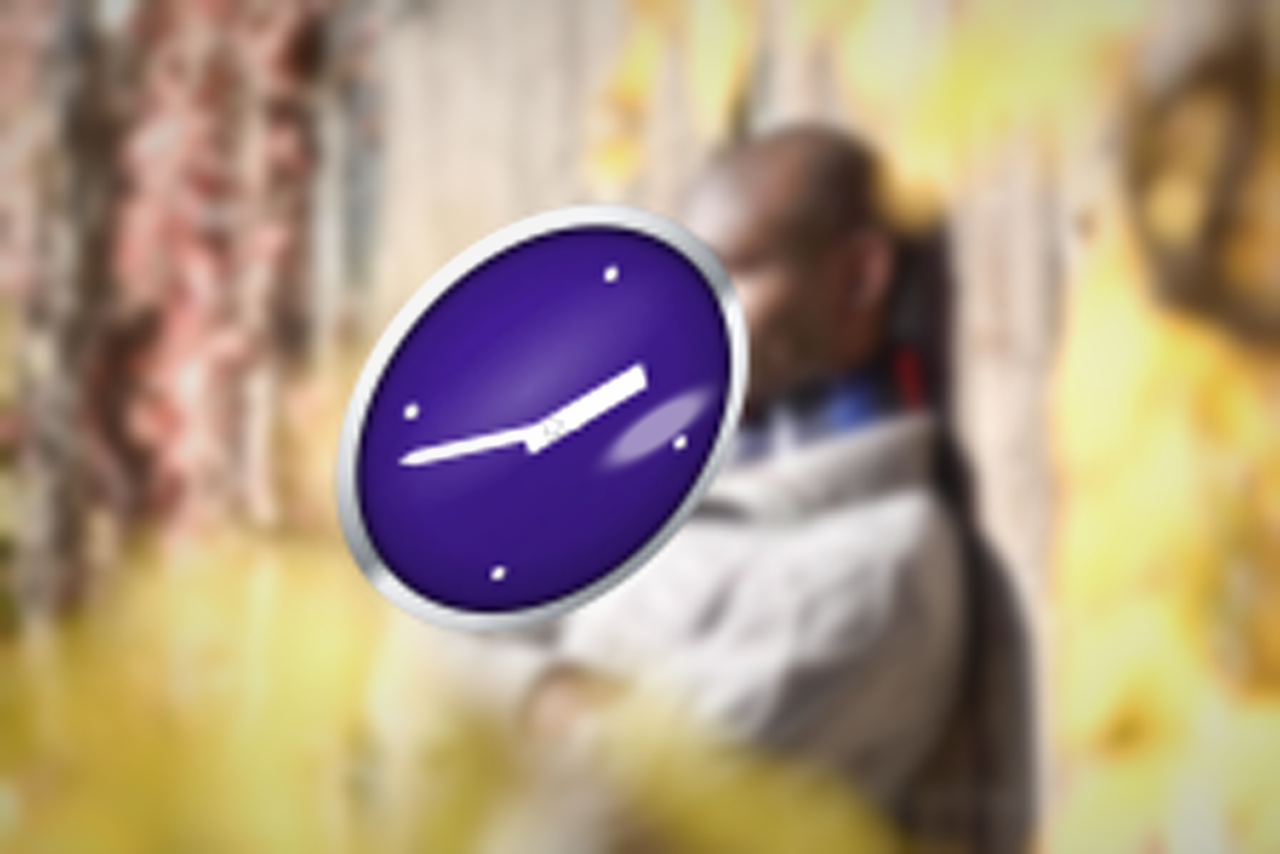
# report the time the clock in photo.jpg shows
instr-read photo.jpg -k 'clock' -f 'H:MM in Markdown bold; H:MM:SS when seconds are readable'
**1:42**
